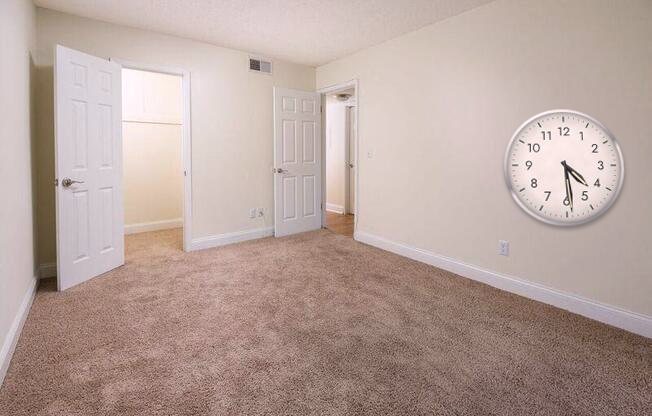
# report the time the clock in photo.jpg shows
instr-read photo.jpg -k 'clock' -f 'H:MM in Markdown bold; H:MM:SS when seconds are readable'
**4:29**
